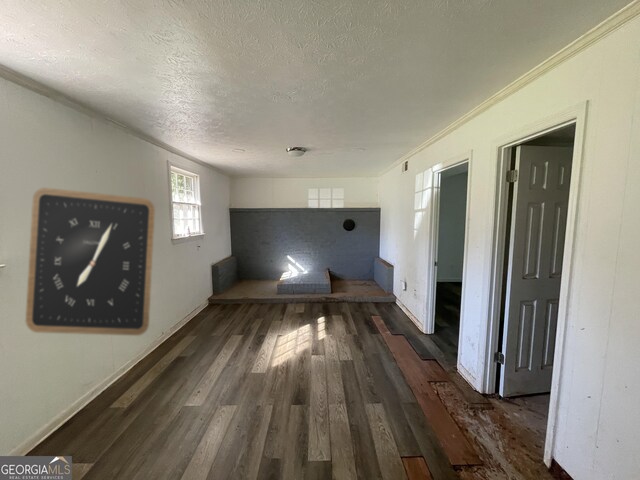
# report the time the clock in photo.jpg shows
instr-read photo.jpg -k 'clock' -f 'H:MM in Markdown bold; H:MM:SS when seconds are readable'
**7:04**
